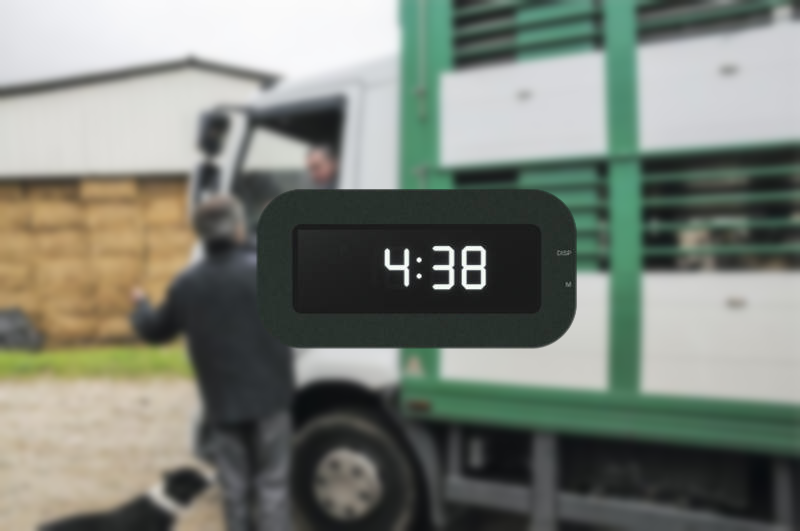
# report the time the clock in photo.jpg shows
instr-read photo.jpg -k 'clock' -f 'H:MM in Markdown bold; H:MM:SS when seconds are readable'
**4:38**
